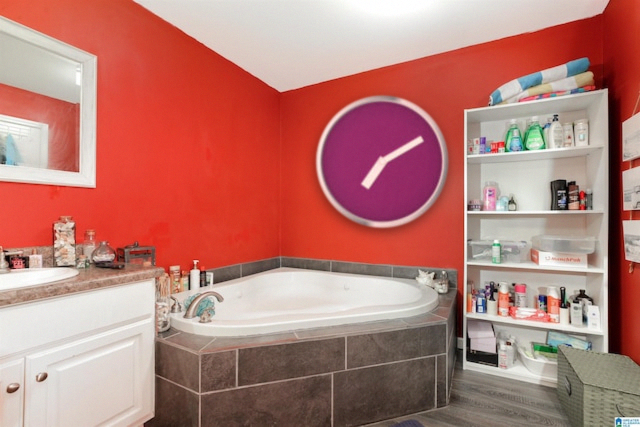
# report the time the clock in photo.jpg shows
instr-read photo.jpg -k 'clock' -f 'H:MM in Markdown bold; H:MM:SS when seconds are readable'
**7:10**
